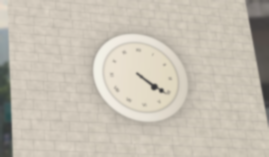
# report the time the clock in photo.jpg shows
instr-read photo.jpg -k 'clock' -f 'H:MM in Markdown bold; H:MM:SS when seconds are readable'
**4:21**
